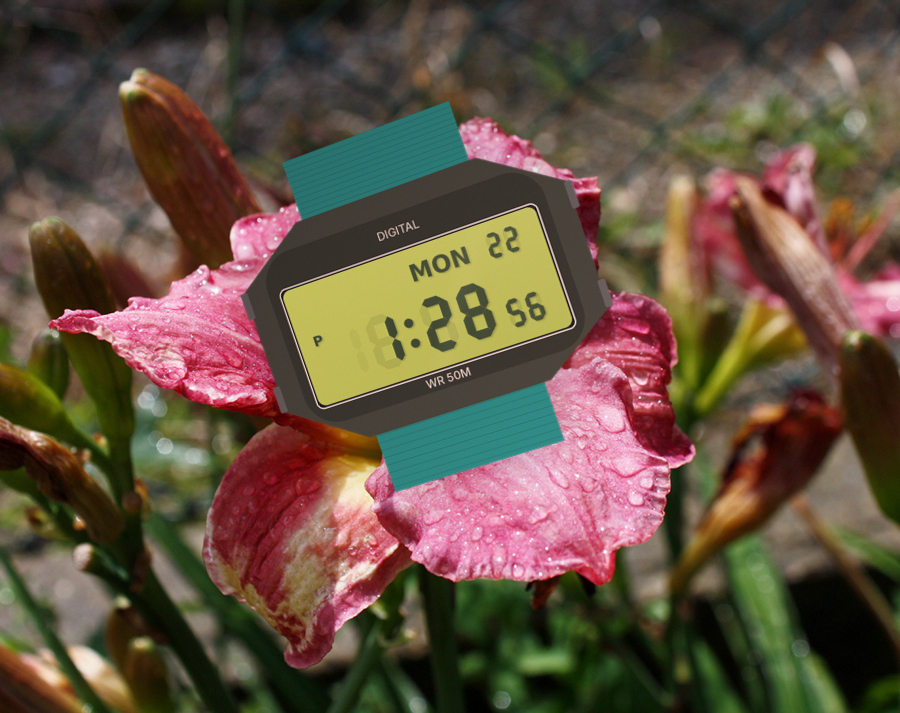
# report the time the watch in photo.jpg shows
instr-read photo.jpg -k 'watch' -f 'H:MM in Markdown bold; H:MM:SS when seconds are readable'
**1:28:56**
